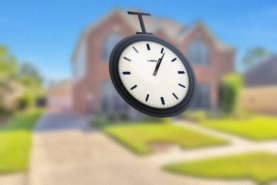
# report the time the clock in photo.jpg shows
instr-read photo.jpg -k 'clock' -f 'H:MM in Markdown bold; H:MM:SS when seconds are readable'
**1:06**
